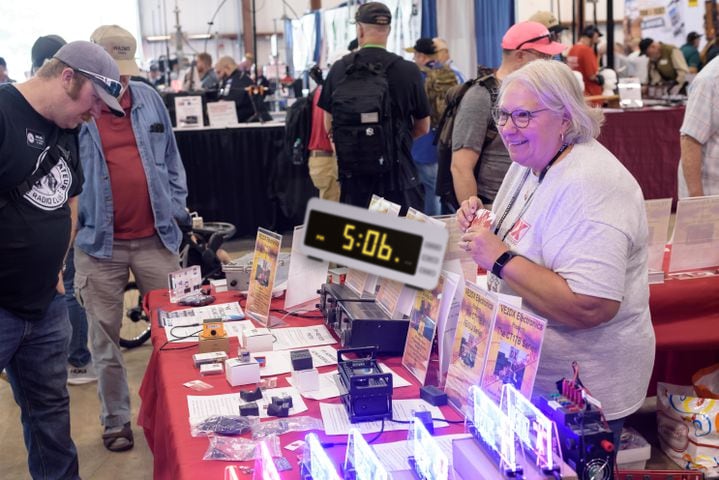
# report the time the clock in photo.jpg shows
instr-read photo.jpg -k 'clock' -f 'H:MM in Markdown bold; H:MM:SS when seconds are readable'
**5:06**
